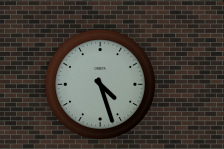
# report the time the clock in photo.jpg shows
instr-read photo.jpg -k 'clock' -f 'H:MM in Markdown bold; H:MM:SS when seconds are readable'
**4:27**
